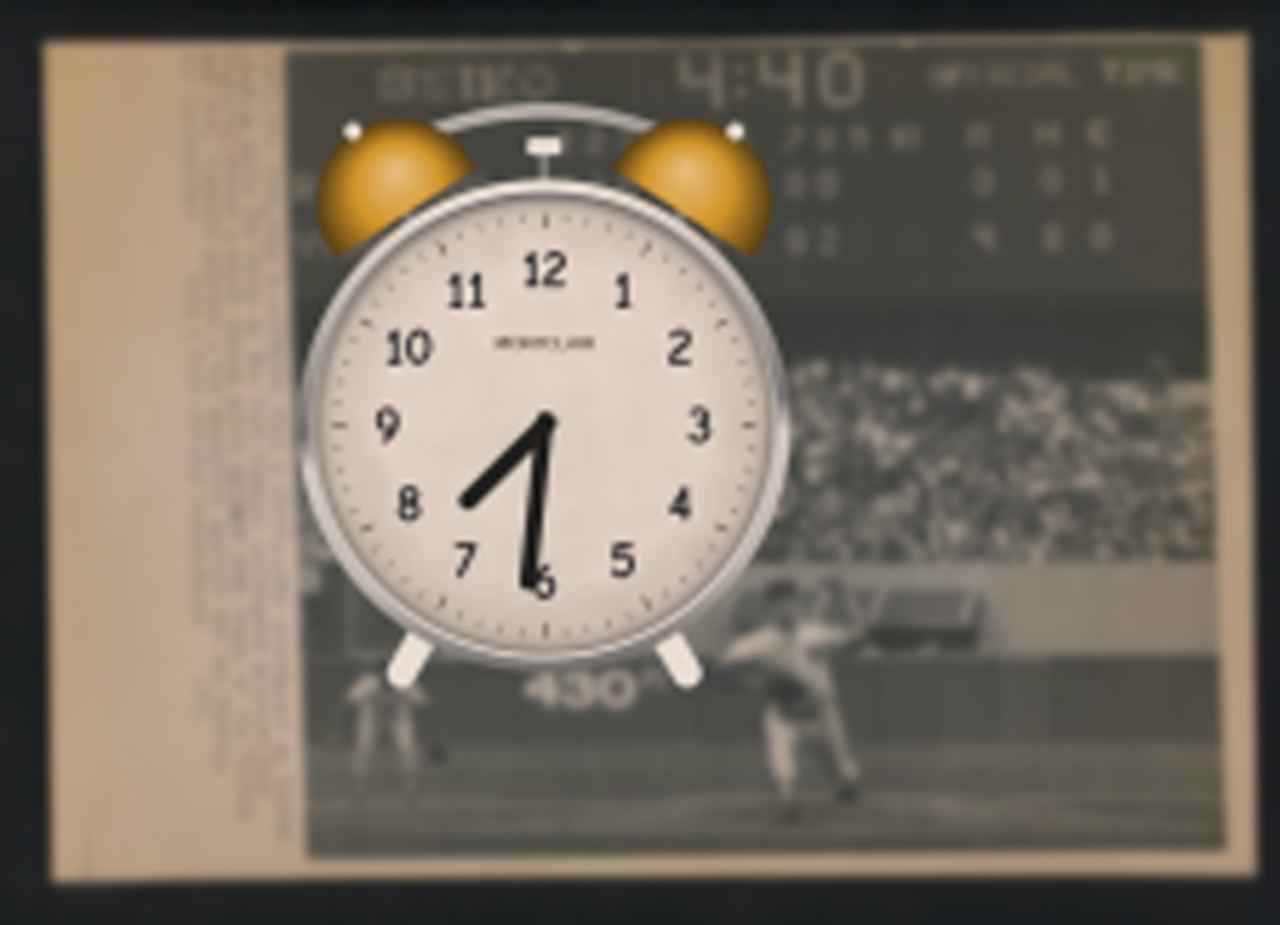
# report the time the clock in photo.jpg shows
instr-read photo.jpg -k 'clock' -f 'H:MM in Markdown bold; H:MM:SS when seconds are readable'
**7:31**
